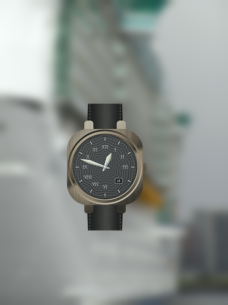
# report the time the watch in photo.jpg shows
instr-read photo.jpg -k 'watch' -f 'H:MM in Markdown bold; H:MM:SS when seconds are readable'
**12:48**
